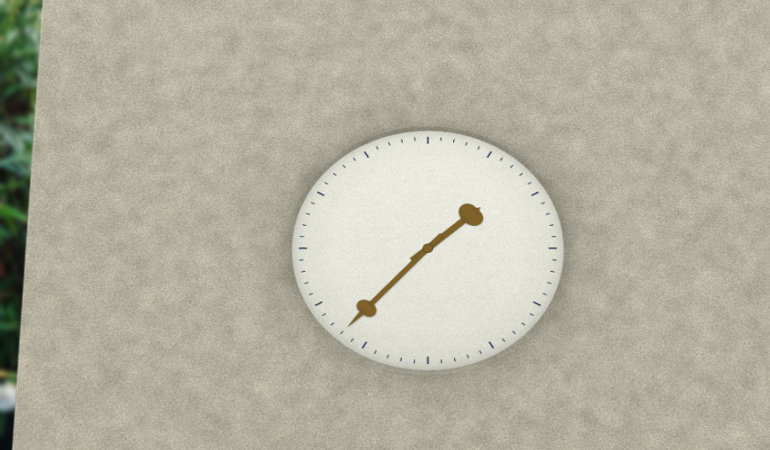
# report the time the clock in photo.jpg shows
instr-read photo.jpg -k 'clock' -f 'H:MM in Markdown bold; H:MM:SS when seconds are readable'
**1:37**
